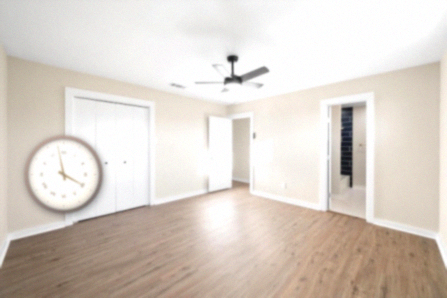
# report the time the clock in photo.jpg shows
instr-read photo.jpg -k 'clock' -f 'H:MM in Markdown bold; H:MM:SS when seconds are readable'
**3:58**
